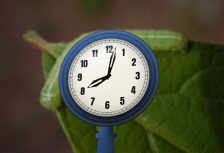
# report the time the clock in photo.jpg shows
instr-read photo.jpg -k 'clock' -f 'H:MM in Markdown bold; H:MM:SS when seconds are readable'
**8:02**
